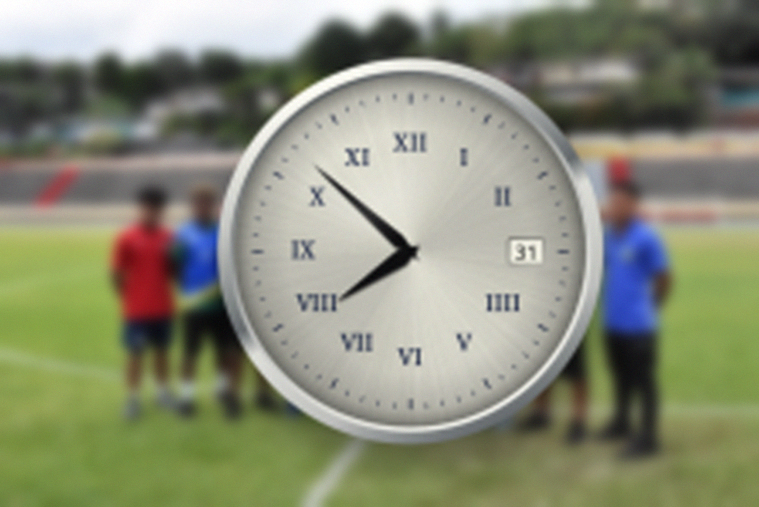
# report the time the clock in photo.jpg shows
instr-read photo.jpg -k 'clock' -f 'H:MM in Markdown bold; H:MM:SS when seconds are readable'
**7:52**
